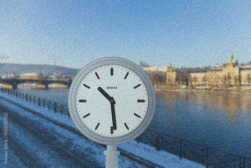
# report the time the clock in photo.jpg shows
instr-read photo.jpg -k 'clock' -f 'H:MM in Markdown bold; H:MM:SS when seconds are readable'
**10:29**
